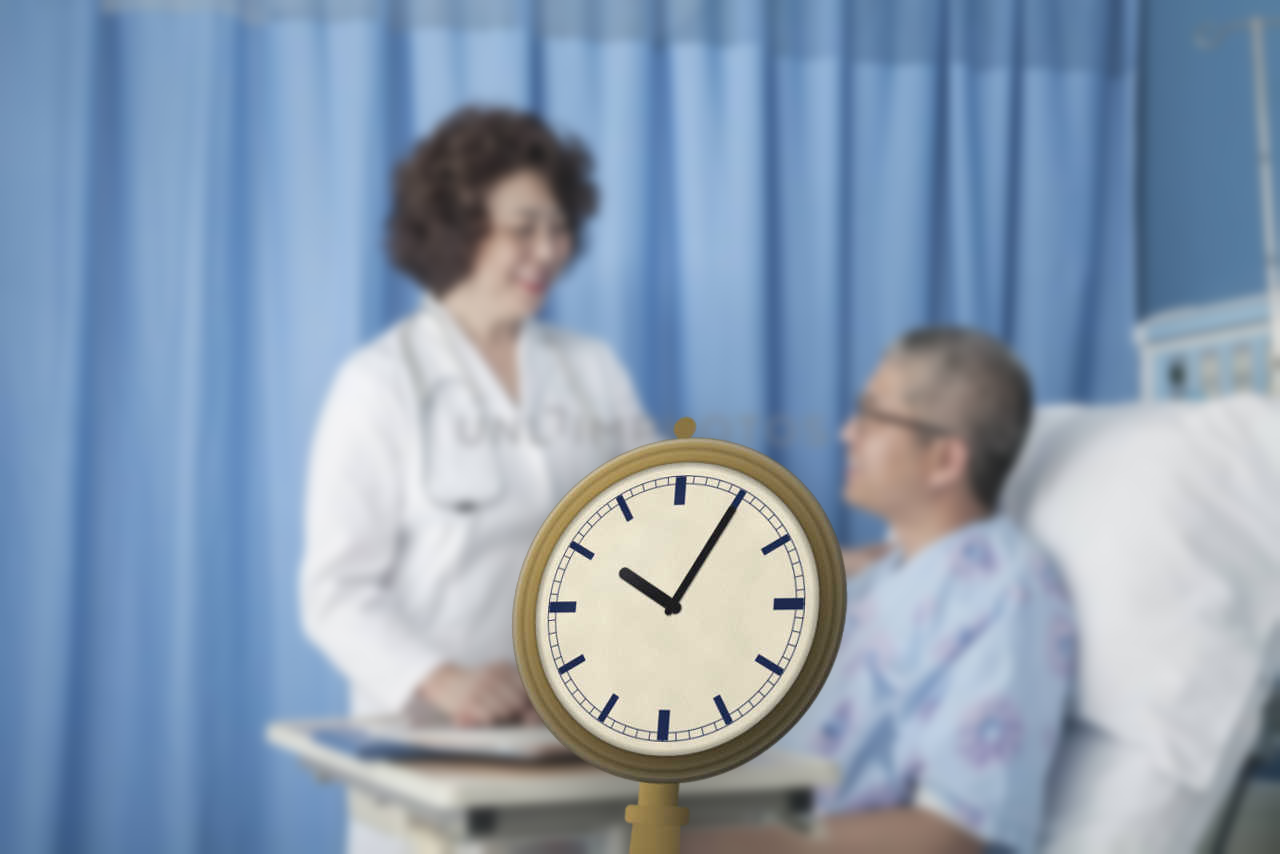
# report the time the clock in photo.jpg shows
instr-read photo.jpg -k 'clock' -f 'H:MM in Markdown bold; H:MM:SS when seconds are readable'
**10:05**
